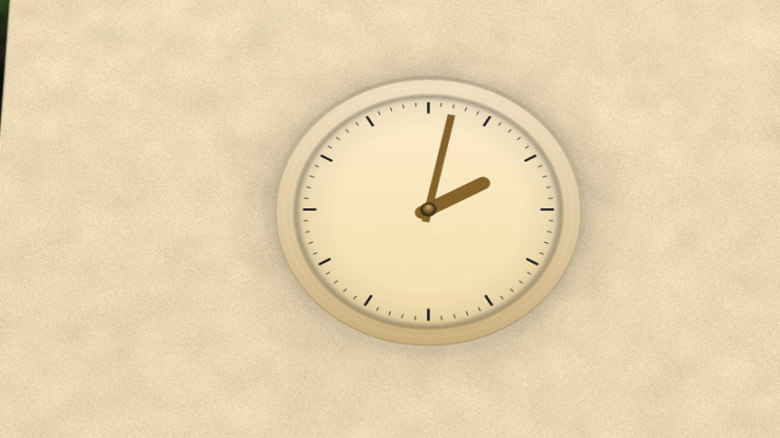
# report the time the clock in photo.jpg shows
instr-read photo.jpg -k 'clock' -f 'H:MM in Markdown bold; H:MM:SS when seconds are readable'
**2:02**
